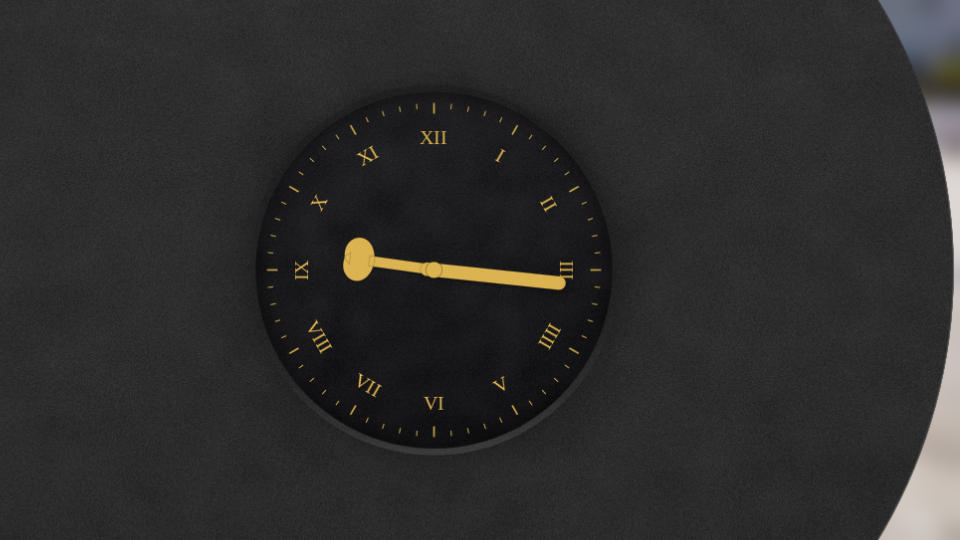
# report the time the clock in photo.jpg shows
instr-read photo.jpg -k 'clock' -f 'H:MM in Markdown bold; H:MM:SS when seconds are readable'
**9:16**
